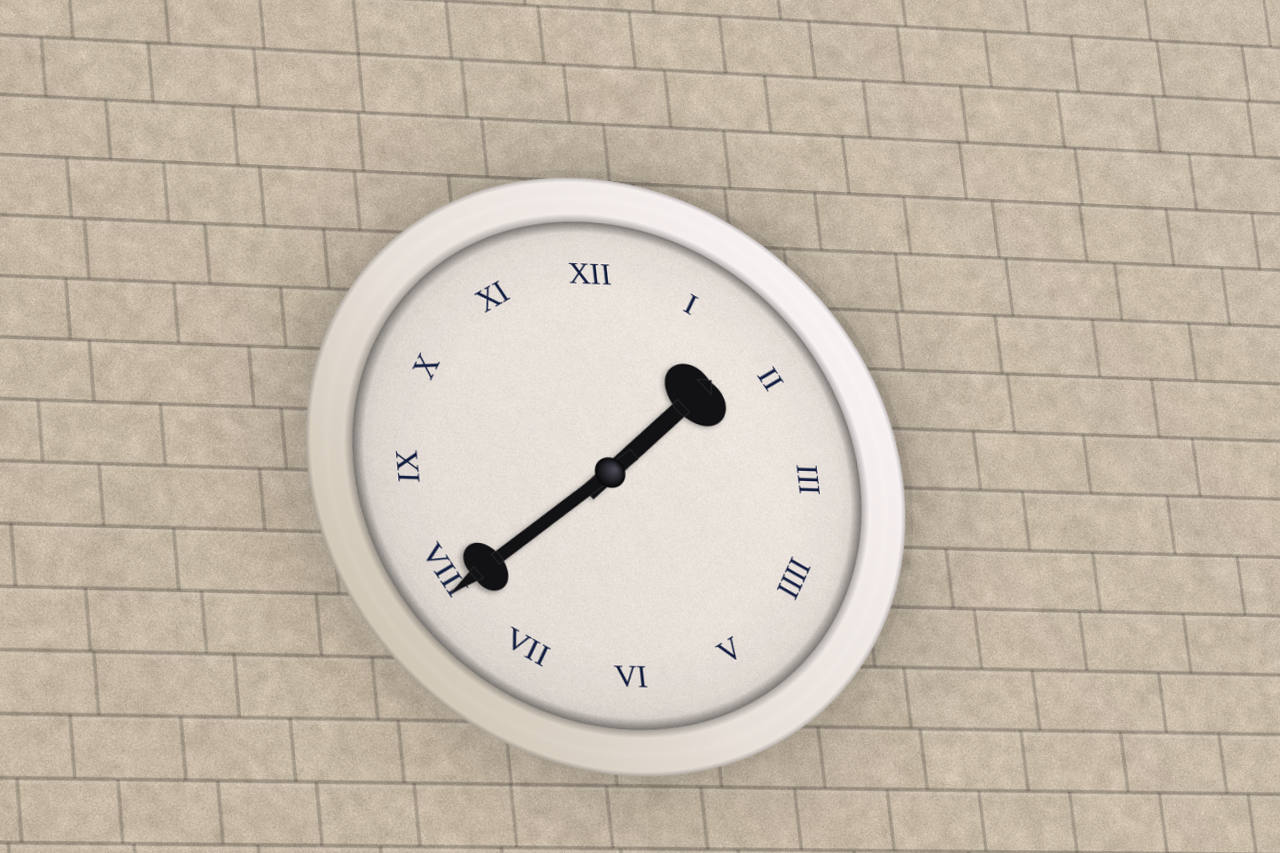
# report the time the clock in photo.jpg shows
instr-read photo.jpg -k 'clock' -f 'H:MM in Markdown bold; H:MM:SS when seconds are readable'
**1:39**
